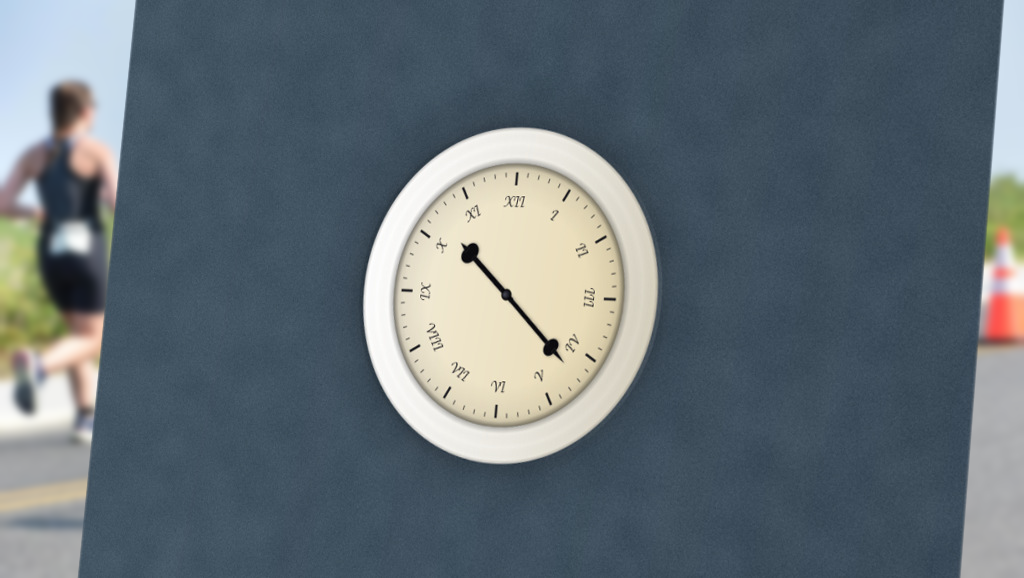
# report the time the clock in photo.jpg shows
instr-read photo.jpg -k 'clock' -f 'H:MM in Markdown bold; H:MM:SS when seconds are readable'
**10:22**
